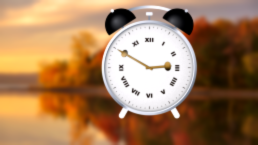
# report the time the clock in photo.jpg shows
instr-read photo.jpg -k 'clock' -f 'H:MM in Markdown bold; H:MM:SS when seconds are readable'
**2:50**
